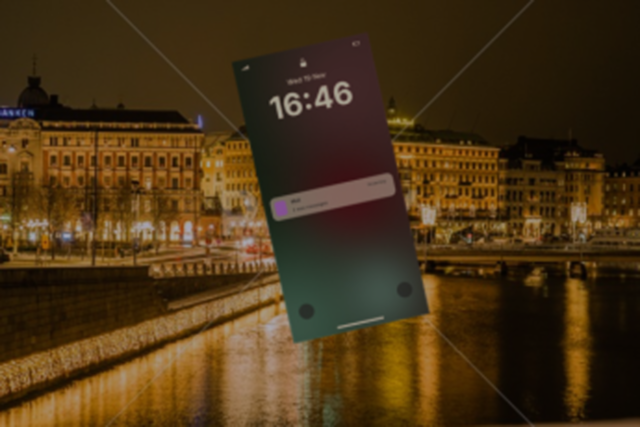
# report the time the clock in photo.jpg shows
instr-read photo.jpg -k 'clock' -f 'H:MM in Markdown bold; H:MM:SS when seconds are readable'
**16:46**
